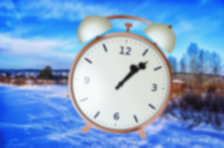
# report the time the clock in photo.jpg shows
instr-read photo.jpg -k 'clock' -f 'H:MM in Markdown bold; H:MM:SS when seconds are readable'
**1:07**
